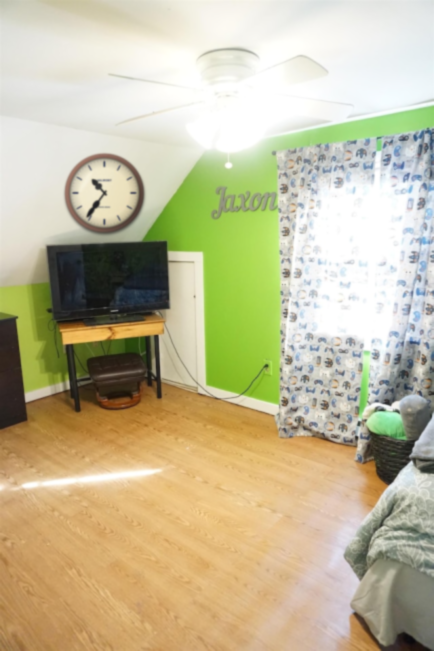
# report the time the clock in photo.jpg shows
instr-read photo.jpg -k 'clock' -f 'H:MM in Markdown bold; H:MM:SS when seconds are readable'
**10:36**
